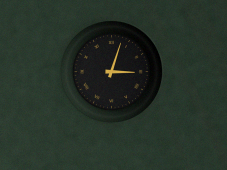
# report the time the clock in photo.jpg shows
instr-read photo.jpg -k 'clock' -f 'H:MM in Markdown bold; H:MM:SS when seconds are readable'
**3:03**
